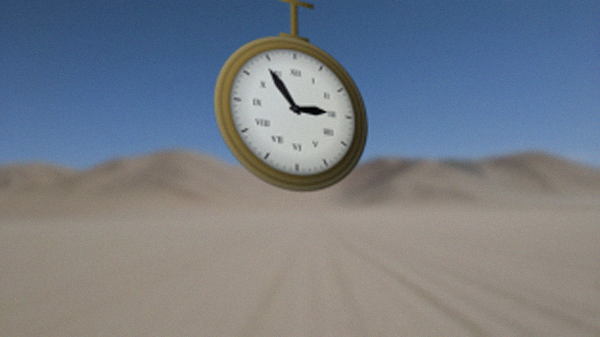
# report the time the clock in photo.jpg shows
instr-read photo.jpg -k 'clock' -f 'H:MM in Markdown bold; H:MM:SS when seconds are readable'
**2:54**
